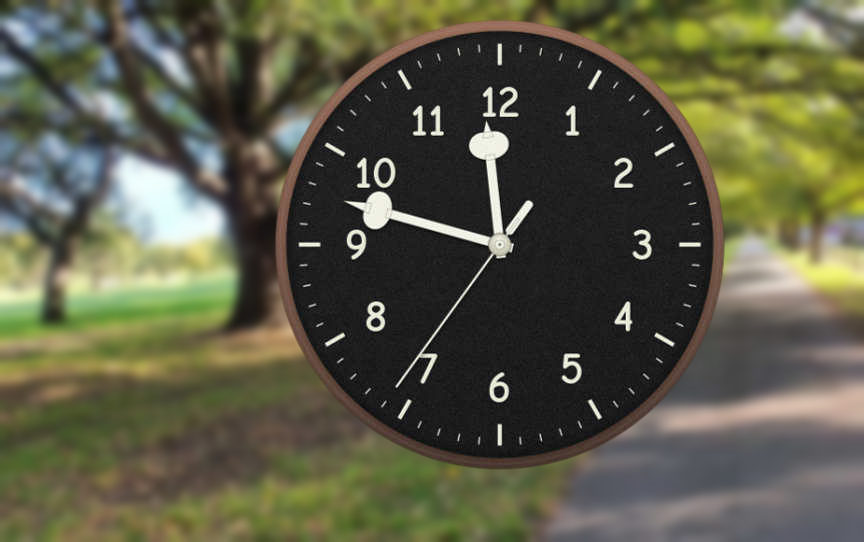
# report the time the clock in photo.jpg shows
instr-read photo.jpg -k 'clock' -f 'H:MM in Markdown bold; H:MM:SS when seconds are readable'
**11:47:36**
